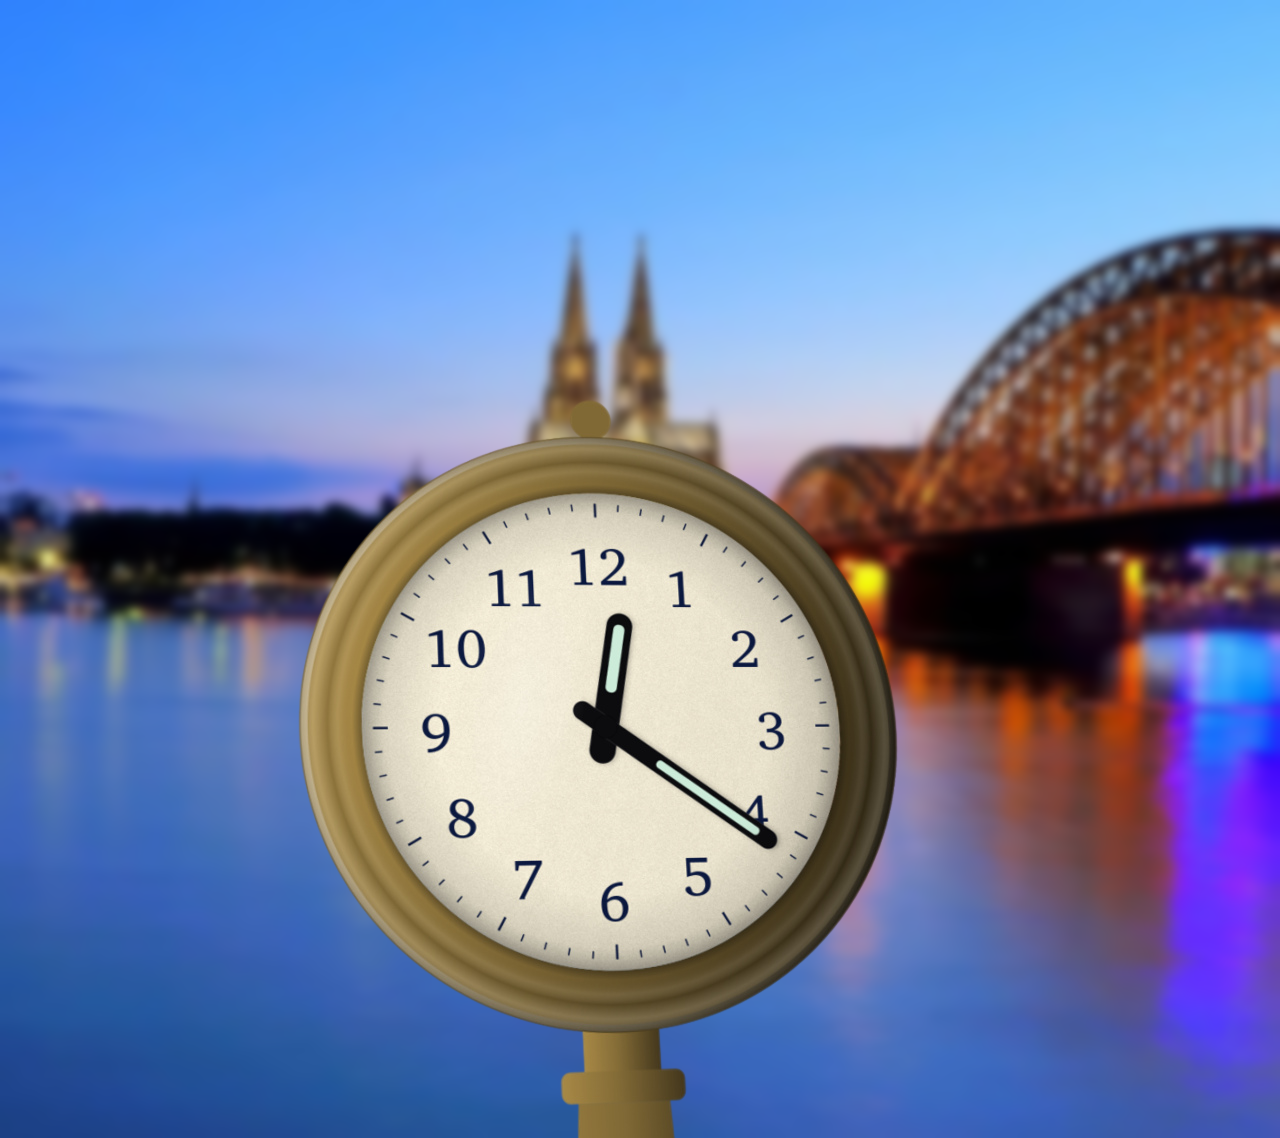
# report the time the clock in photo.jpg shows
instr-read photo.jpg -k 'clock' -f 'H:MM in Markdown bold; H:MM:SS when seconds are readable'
**12:21**
